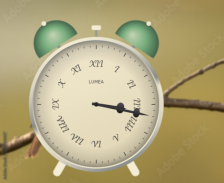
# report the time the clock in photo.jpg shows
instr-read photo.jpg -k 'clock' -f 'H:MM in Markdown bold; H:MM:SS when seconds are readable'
**3:17**
